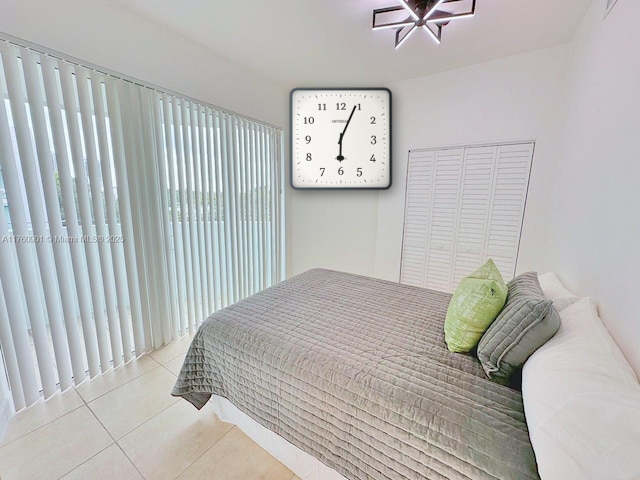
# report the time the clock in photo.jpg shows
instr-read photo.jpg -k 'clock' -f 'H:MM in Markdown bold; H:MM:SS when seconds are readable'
**6:04**
